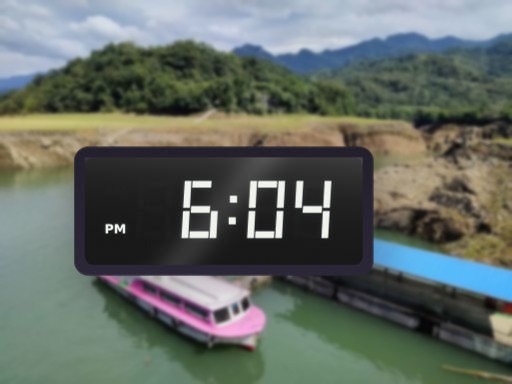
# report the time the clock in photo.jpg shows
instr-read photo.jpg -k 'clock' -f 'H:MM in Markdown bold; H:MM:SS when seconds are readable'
**6:04**
